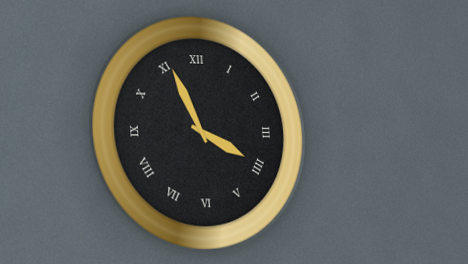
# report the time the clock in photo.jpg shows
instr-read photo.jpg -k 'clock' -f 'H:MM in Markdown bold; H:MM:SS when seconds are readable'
**3:56**
